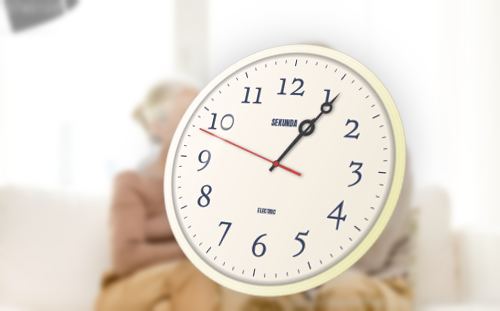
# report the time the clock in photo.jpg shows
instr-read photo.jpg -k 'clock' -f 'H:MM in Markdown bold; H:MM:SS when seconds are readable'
**1:05:48**
